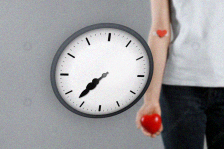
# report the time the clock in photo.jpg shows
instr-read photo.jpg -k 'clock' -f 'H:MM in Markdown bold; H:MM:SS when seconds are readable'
**7:37**
